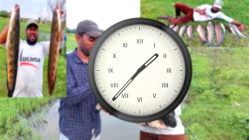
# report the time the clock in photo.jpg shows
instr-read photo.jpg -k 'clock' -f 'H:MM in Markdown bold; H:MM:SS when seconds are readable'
**1:37**
